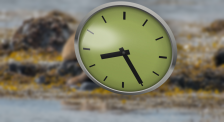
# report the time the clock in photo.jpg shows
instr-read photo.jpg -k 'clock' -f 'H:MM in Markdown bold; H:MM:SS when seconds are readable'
**8:25**
